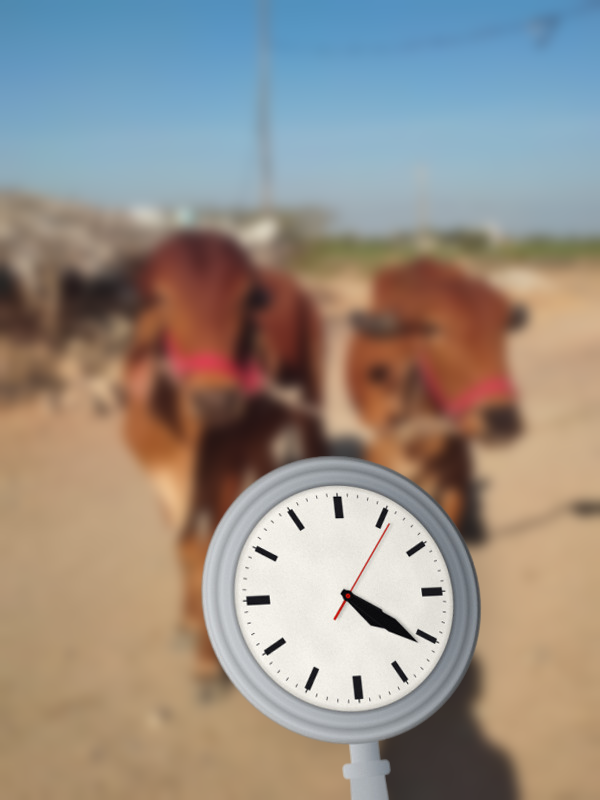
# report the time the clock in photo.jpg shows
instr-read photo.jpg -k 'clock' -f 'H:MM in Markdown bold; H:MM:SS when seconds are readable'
**4:21:06**
